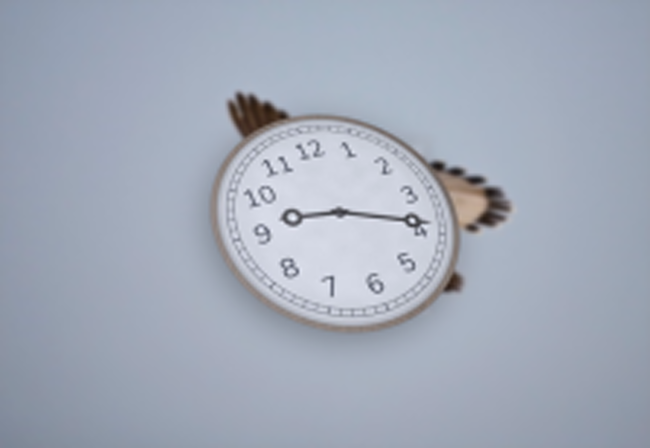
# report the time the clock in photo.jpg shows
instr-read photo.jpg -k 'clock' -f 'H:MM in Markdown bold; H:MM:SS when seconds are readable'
**9:19**
